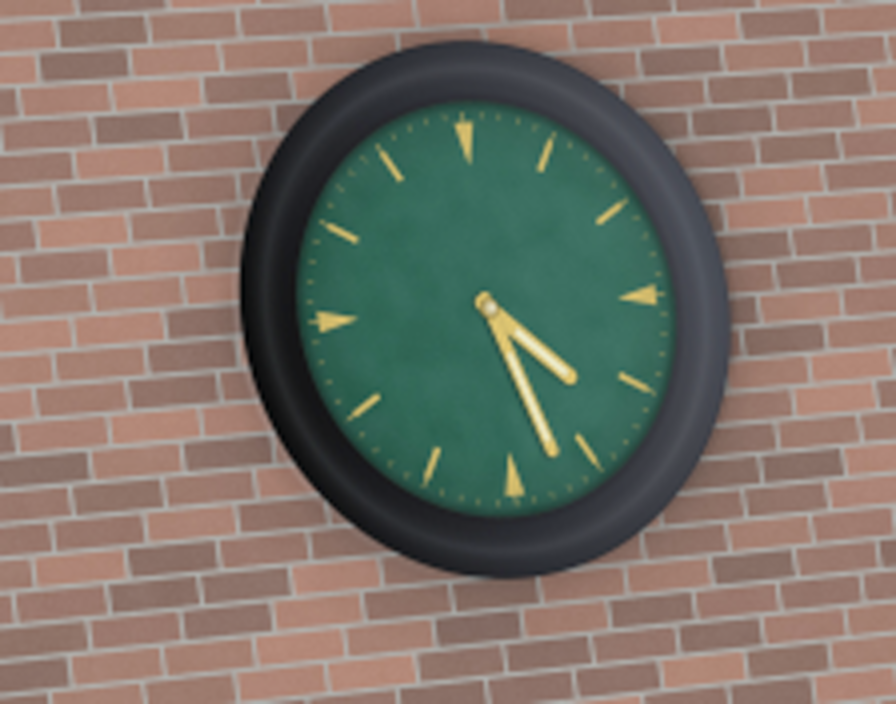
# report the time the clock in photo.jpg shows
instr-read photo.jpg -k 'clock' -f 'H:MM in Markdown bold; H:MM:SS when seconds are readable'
**4:27**
